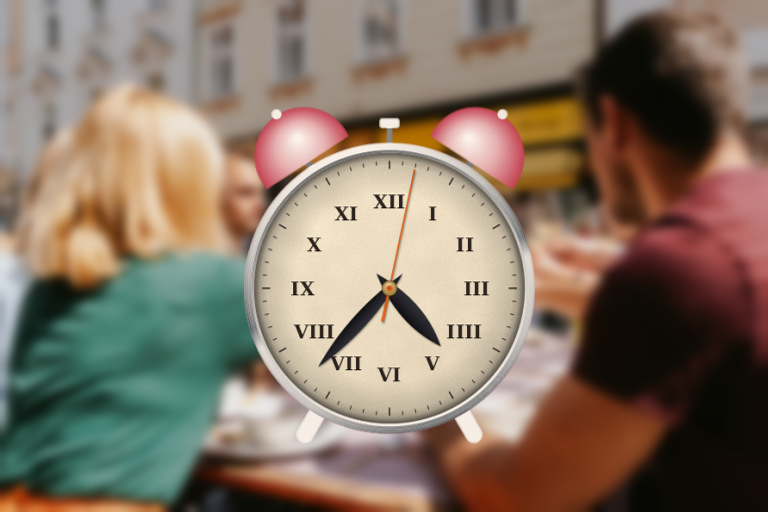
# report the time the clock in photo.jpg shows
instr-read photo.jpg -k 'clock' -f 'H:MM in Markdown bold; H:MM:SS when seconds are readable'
**4:37:02**
